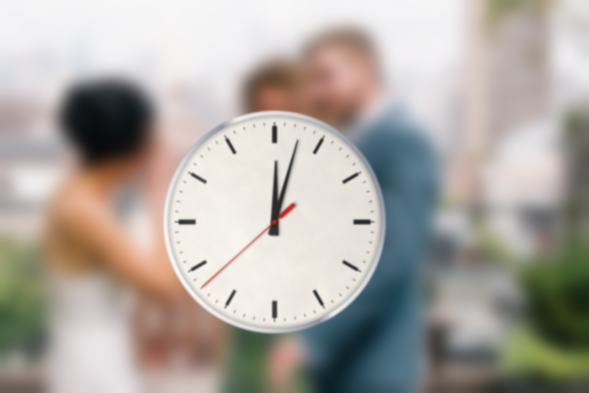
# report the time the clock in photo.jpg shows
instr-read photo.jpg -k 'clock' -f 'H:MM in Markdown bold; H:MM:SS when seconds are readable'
**12:02:38**
